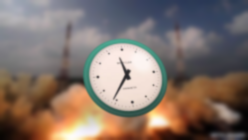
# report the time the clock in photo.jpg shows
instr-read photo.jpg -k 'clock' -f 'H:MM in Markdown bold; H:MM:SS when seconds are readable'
**11:36**
